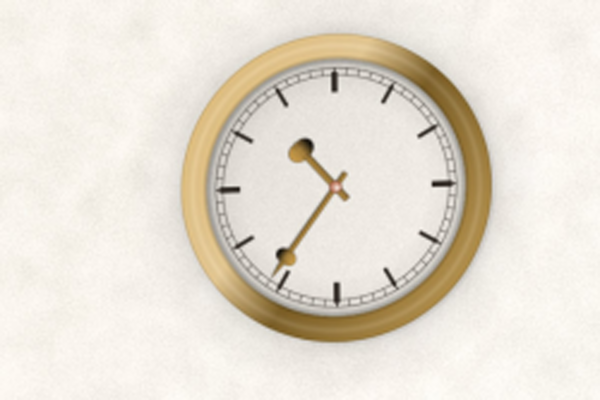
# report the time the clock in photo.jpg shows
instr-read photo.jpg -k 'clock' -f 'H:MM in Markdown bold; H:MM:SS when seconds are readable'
**10:36**
